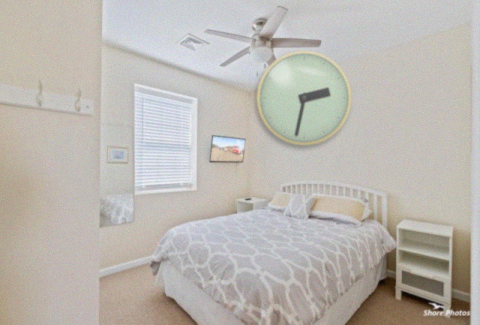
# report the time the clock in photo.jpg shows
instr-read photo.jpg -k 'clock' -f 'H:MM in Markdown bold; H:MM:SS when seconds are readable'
**2:32**
